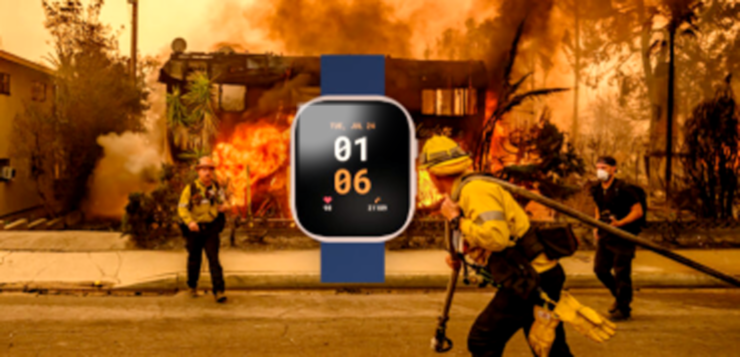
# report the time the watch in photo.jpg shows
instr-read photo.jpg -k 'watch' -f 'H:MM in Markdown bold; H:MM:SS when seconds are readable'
**1:06**
